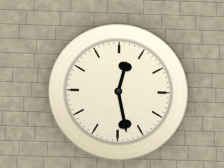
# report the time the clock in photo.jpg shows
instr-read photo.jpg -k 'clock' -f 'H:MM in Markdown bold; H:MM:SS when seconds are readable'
**12:28**
